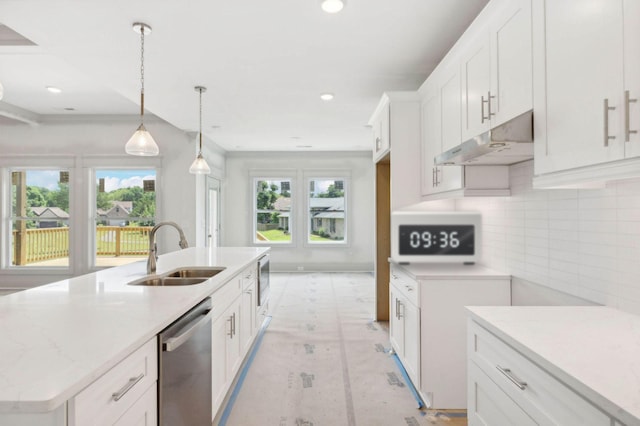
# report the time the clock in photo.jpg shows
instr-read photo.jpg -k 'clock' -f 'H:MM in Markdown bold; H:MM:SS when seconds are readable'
**9:36**
